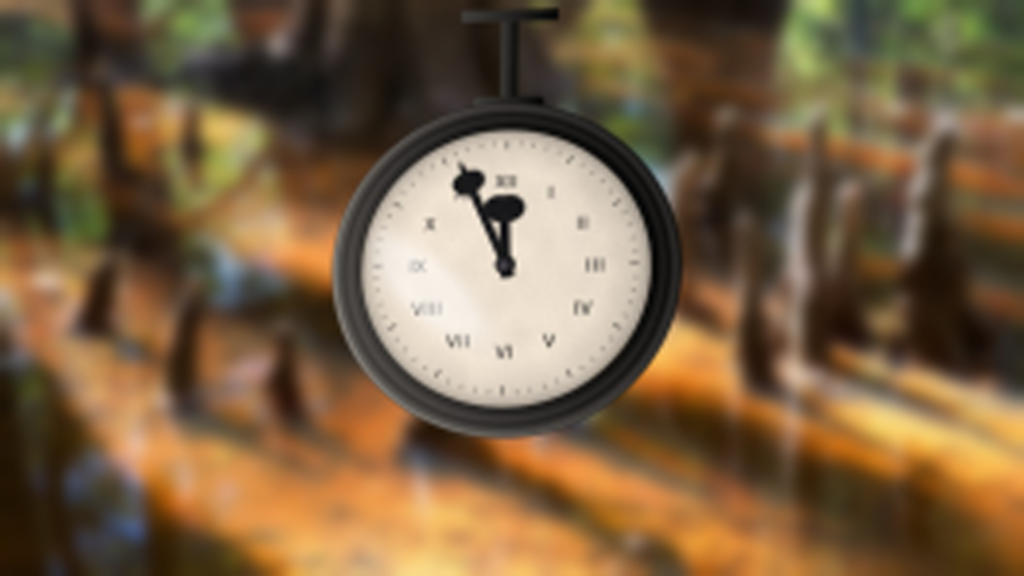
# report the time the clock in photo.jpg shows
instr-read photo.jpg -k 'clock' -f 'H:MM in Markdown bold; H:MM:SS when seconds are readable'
**11:56**
